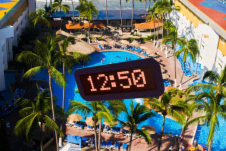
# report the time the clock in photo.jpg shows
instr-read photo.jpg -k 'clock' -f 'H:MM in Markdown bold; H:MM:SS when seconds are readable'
**12:50**
